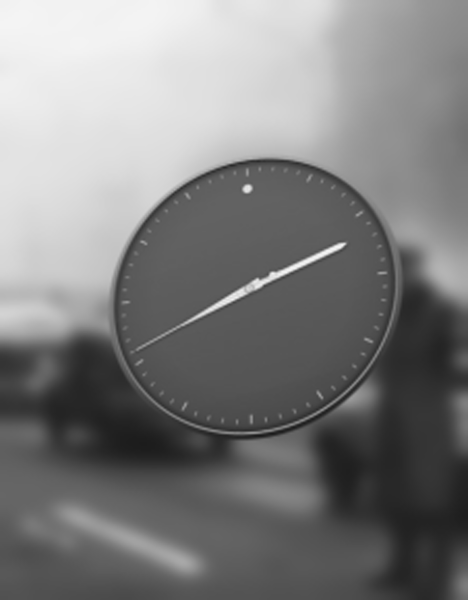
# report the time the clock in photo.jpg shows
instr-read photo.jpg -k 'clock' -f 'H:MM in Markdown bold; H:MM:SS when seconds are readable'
**8:11:41**
